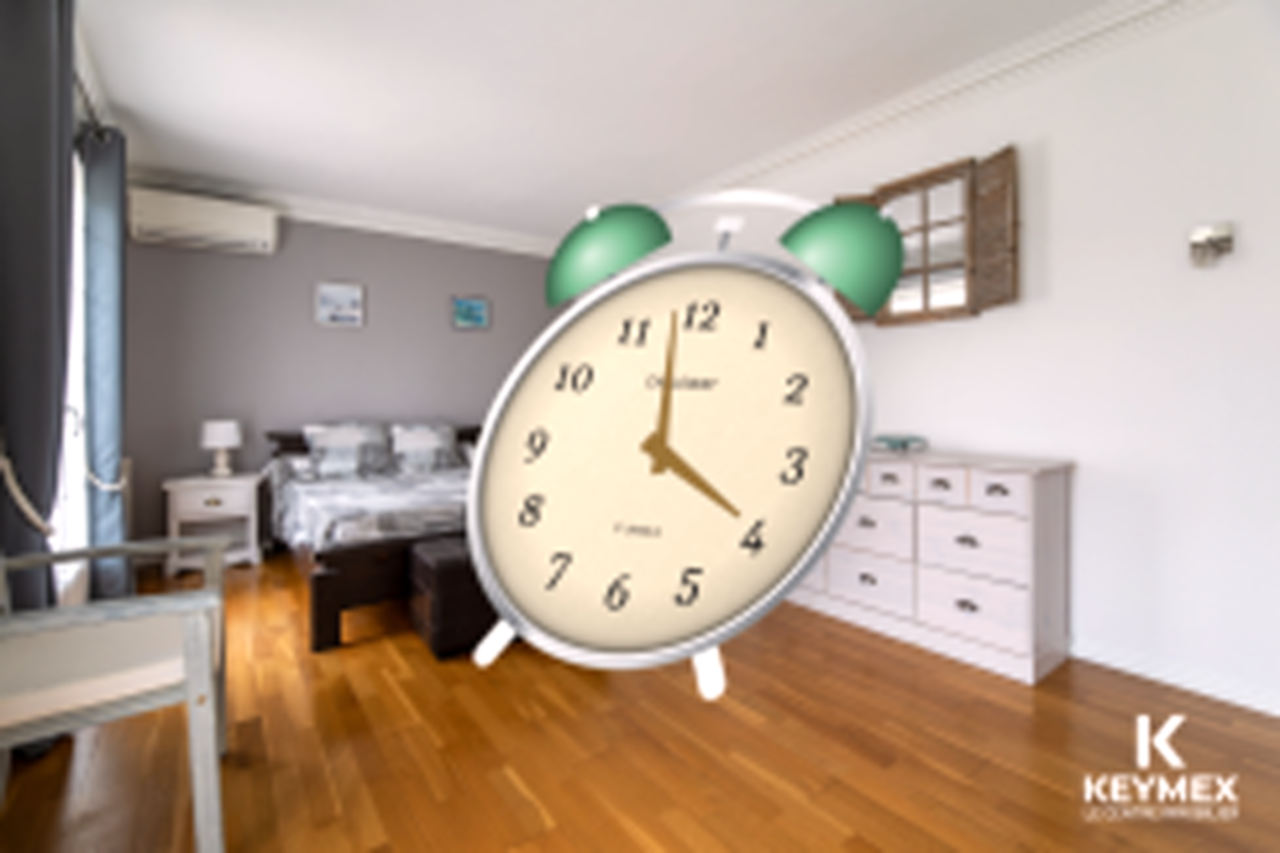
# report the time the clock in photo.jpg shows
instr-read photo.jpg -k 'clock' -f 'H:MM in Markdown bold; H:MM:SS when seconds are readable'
**3:58**
